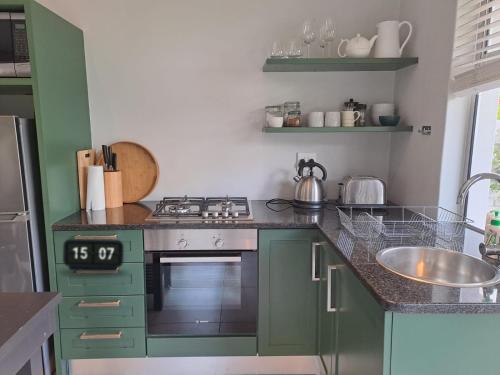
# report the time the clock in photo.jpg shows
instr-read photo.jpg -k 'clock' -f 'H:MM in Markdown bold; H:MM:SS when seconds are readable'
**15:07**
